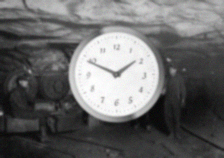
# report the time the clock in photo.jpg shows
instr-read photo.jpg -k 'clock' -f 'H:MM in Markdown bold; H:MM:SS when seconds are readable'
**1:49**
